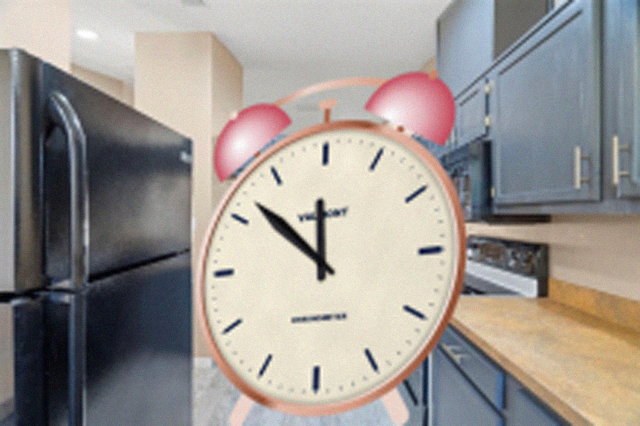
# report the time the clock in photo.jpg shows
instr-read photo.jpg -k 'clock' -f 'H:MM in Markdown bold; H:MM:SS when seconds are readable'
**11:52**
